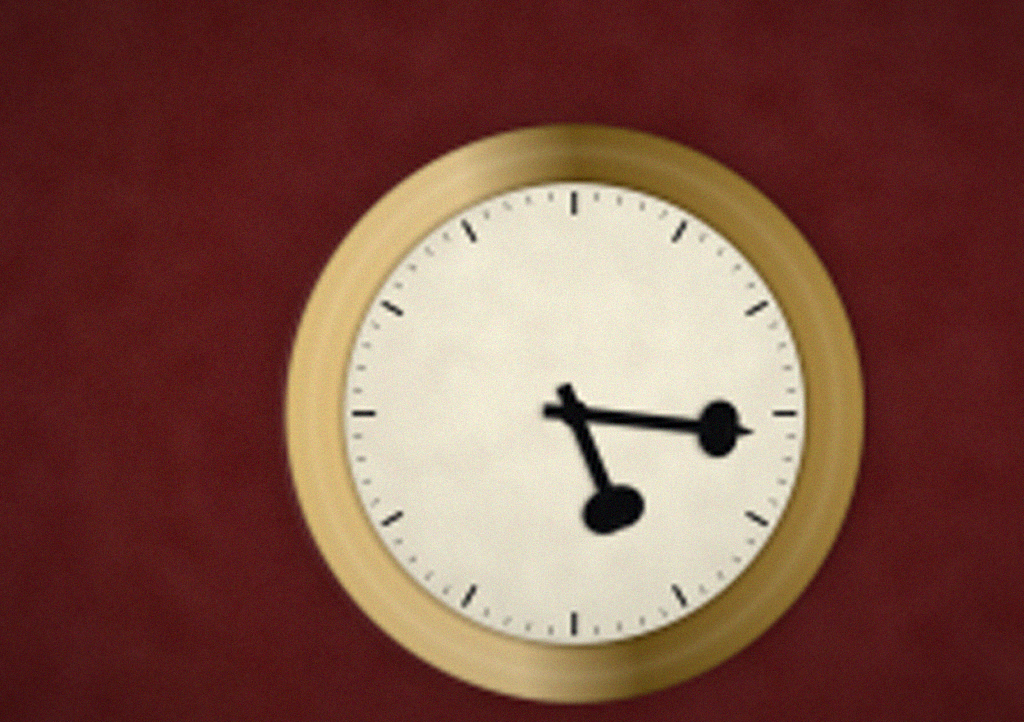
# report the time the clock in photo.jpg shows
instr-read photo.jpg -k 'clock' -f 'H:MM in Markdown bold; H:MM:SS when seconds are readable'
**5:16**
